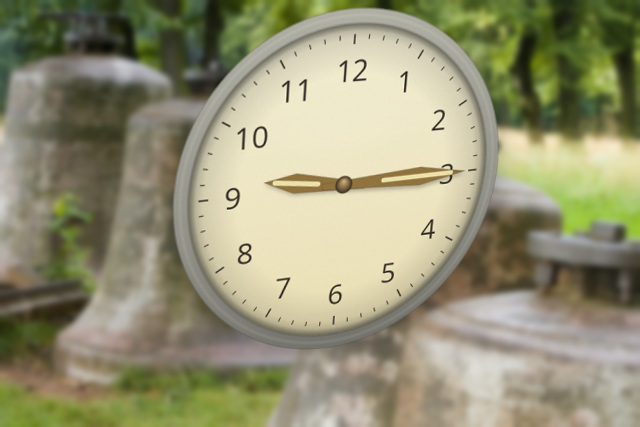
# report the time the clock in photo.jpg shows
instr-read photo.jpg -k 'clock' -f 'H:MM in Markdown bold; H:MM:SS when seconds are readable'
**9:15**
